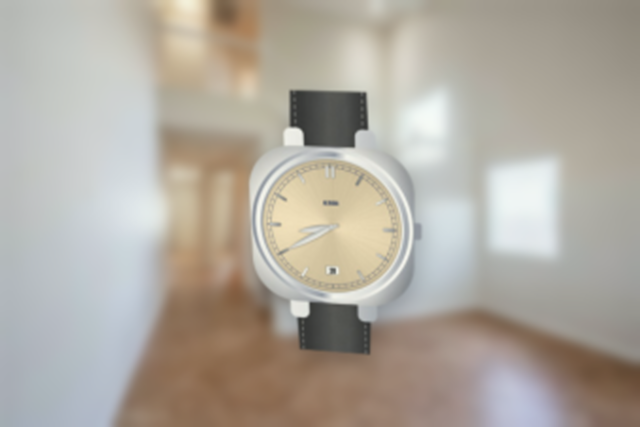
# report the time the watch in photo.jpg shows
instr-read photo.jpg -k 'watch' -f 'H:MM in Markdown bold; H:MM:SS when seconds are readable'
**8:40**
